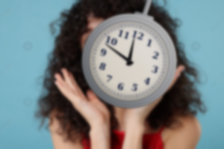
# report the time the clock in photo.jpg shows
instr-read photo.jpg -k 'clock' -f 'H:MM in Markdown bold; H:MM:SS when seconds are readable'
**11:48**
